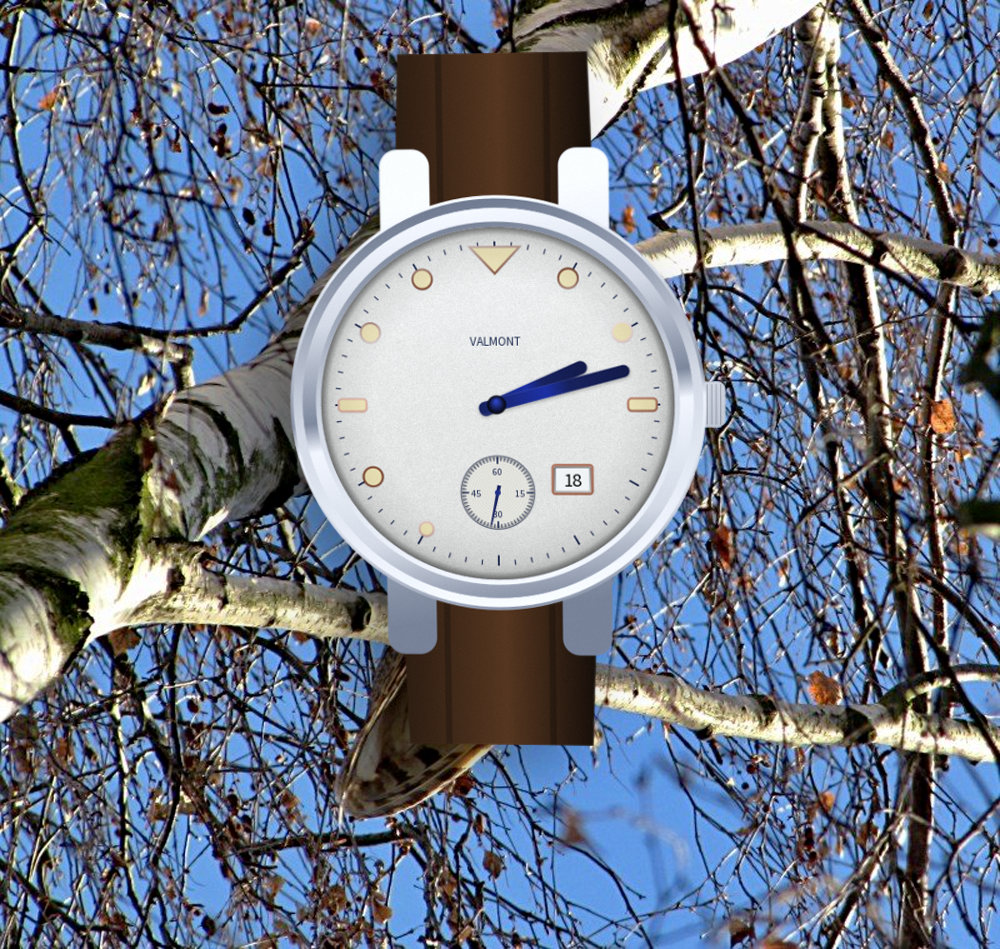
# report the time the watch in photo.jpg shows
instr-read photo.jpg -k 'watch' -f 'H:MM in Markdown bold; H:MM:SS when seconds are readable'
**2:12:32**
